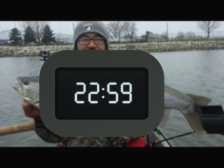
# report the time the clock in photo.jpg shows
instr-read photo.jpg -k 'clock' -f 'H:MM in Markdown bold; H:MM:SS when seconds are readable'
**22:59**
